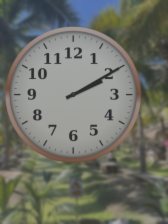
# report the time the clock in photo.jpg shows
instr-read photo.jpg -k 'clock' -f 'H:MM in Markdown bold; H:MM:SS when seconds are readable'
**2:10**
